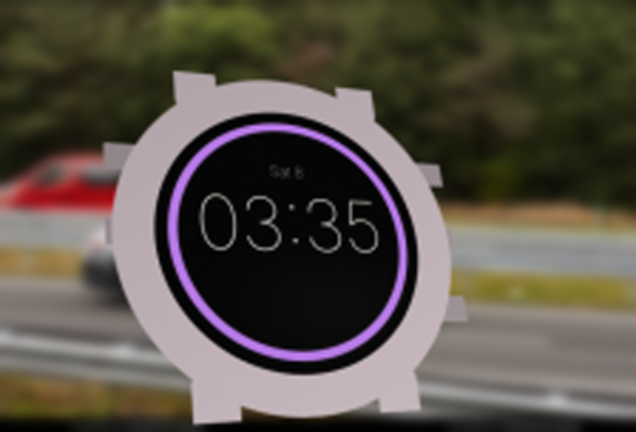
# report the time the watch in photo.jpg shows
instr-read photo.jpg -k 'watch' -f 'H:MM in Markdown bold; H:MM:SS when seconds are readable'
**3:35**
